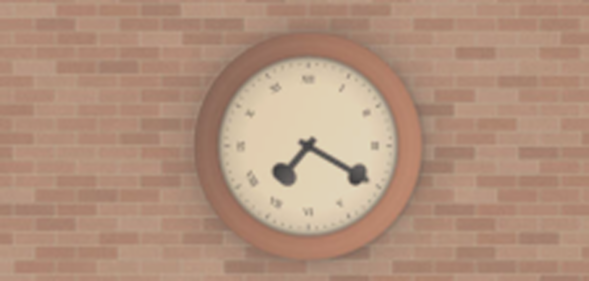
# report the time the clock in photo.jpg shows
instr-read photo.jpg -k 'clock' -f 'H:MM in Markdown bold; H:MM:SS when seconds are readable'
**7:20**
